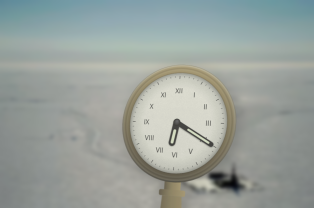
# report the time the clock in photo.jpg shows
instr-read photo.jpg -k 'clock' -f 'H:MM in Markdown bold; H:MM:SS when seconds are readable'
**6:20**
